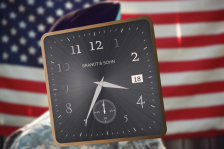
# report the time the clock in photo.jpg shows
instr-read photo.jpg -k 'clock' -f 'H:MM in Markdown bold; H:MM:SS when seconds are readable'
**3:35**
